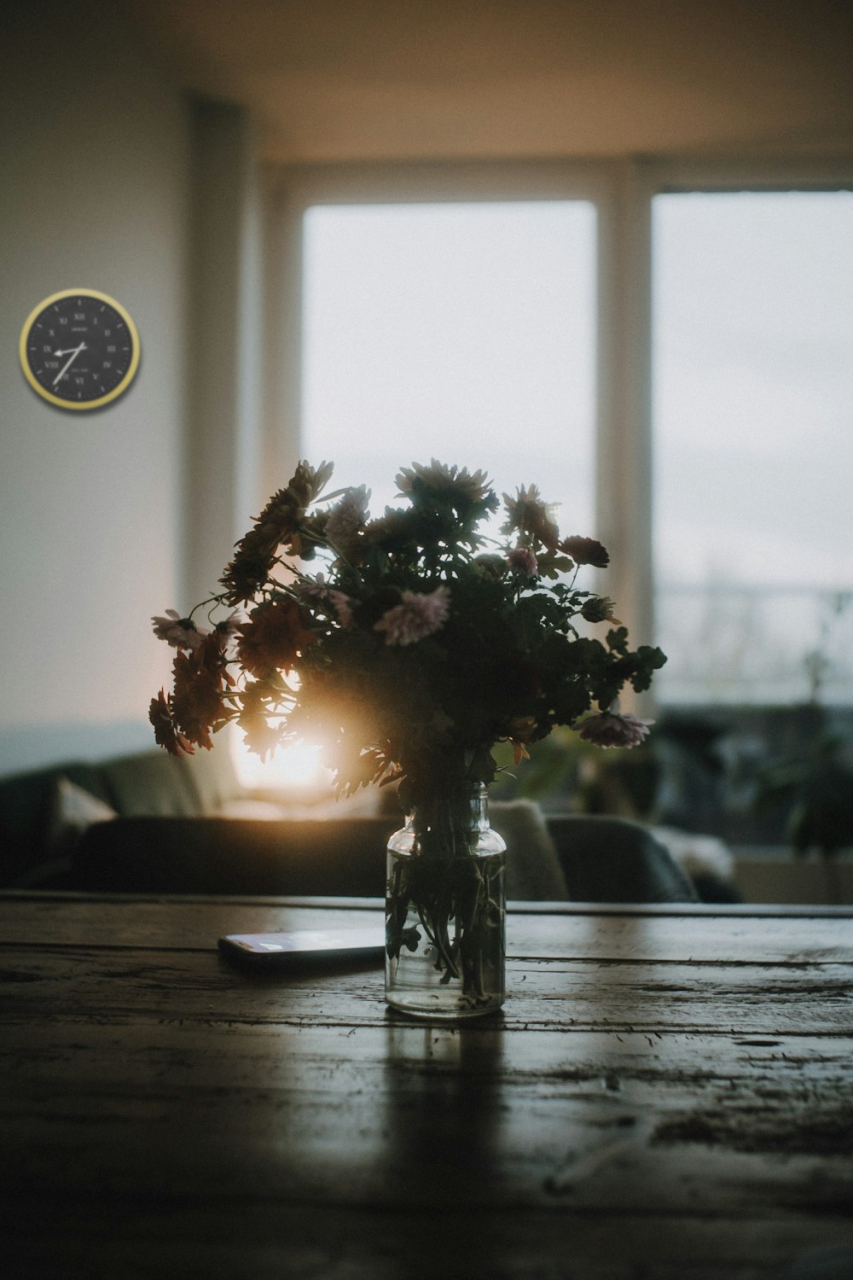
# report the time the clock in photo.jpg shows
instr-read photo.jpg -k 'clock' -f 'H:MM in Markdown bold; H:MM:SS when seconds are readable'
**8:36**
